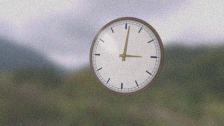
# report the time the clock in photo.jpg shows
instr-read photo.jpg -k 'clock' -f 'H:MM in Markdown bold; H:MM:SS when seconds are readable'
**3:01**
